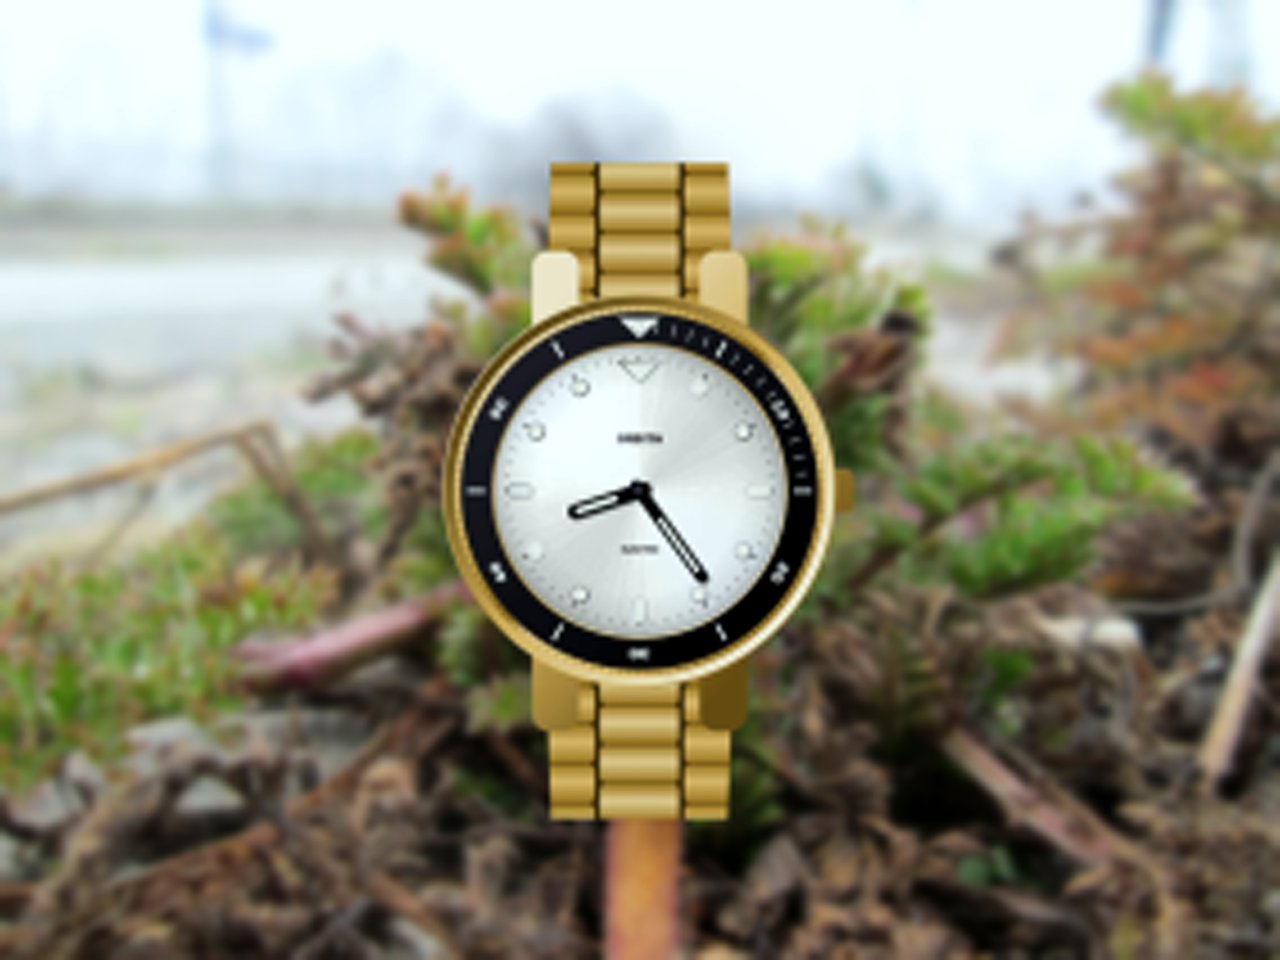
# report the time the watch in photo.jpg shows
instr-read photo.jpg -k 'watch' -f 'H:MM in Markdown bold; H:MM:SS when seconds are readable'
**8:24**
